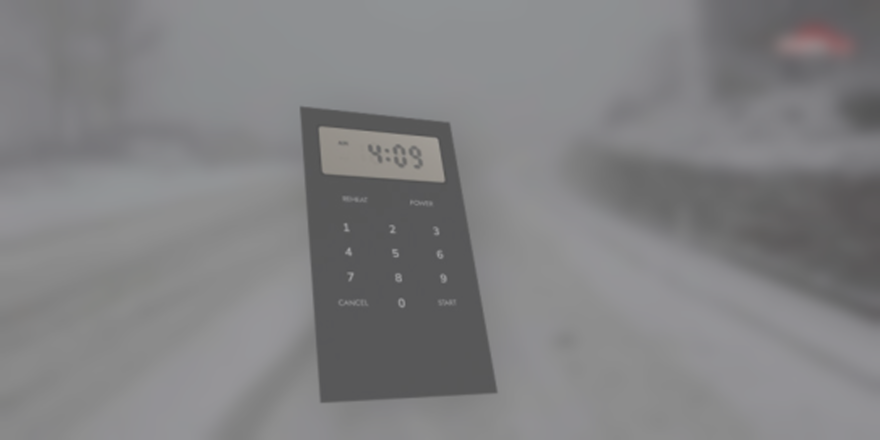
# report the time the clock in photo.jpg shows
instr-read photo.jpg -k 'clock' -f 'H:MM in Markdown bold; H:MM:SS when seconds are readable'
**4:09**
